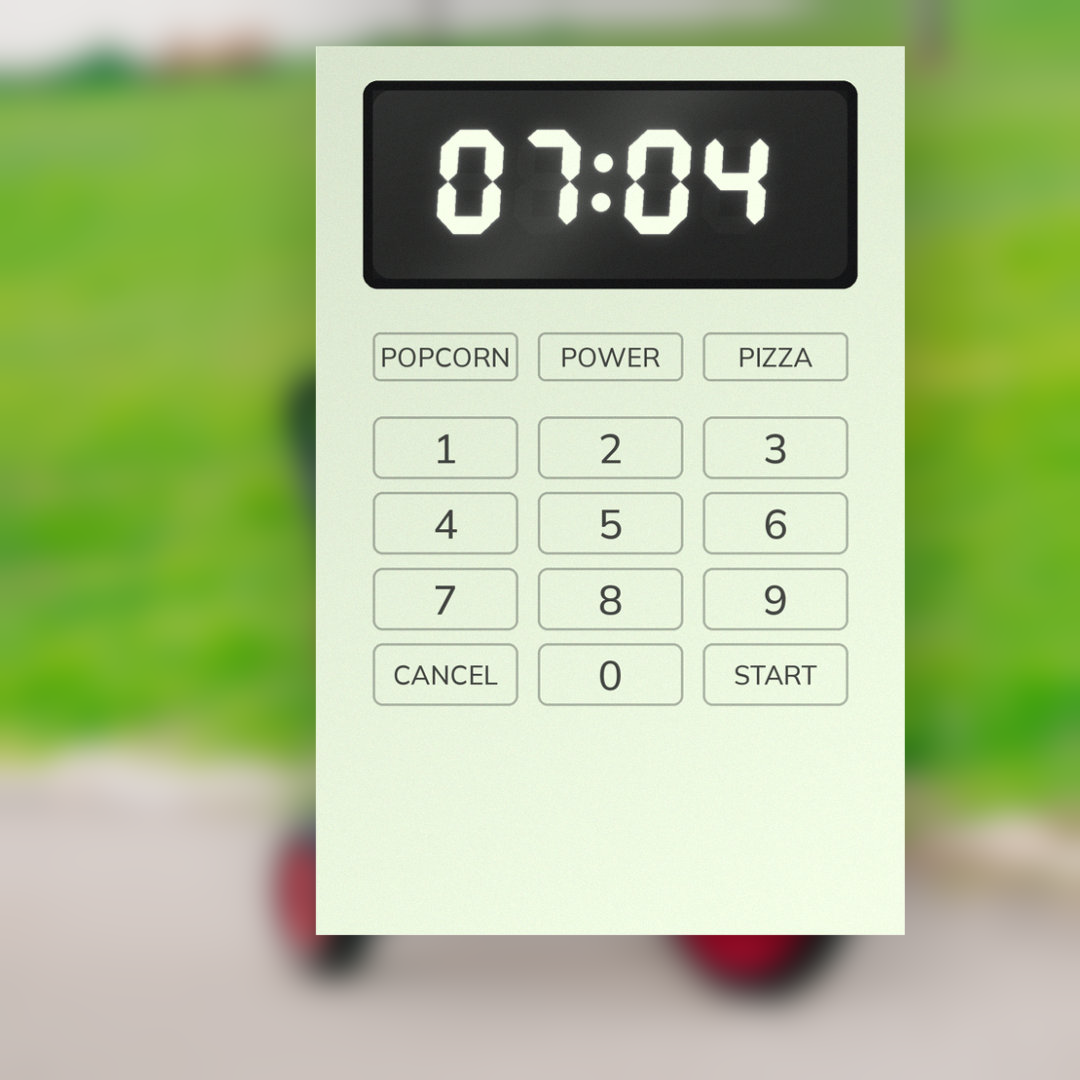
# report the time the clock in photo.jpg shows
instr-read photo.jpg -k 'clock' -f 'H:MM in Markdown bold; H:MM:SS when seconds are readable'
**7:04**
